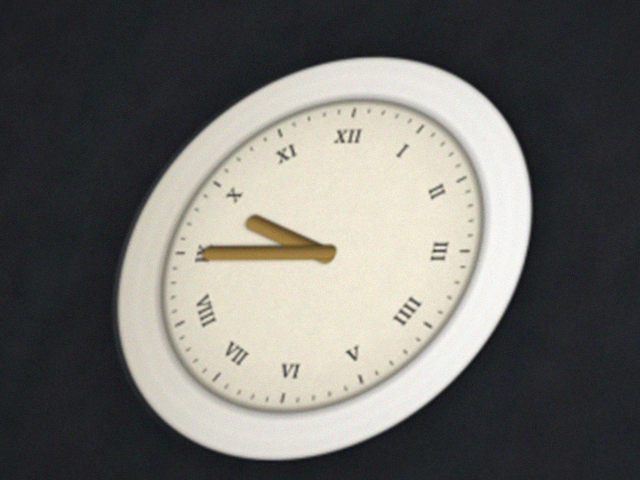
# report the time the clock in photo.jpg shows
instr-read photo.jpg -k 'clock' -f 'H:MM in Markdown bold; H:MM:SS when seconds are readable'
**9:45**
